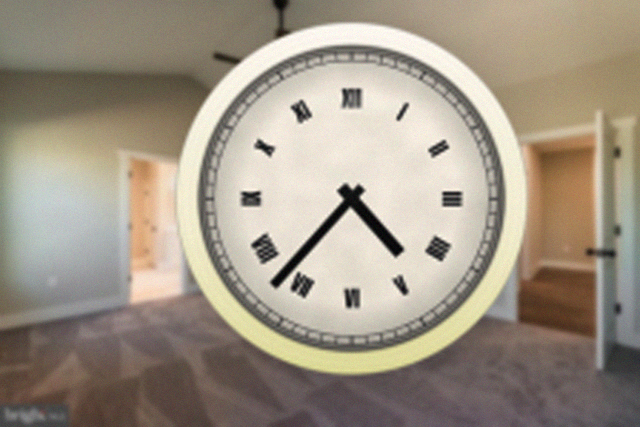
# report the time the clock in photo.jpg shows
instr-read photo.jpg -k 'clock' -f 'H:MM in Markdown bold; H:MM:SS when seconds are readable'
**4:37**
